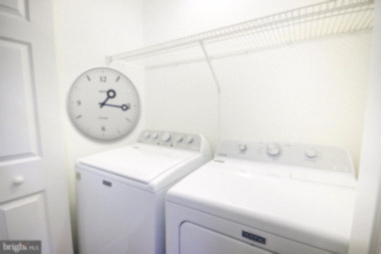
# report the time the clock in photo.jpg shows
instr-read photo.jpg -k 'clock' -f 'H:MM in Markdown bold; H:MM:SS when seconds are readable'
**1:16**
